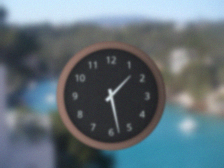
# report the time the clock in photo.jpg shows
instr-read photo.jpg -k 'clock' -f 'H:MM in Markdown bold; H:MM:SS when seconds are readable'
**1:28**
